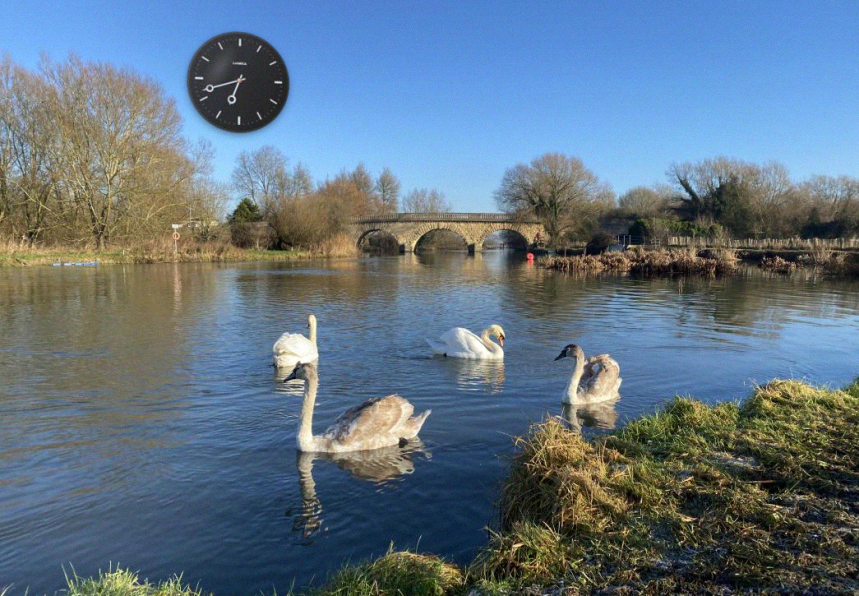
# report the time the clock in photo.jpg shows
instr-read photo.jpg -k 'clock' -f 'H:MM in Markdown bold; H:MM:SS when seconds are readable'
**6:42**
